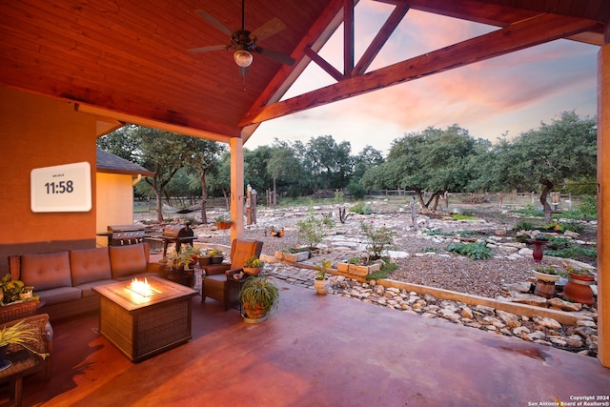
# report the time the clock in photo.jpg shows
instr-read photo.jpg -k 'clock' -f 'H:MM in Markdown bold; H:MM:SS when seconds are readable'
**11:58**
